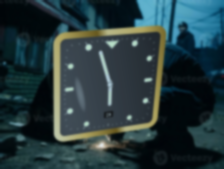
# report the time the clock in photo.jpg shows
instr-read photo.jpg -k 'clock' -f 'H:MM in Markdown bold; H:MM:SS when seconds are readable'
**5:57**
